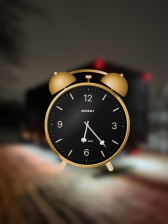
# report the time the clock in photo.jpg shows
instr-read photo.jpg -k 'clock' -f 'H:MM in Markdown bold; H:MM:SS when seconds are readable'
**6:23**
